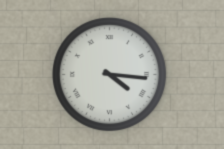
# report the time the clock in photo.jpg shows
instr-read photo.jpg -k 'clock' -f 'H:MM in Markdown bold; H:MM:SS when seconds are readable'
**4:16**
